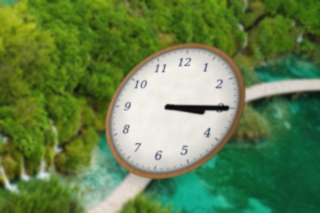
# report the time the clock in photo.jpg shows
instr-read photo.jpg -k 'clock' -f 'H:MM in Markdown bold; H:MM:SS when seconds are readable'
**3:15**
